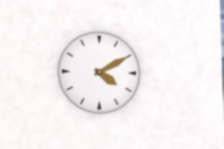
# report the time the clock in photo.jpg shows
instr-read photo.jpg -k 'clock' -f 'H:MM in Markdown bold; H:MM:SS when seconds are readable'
**4:10**
